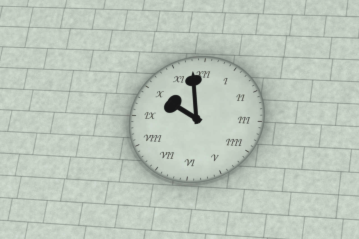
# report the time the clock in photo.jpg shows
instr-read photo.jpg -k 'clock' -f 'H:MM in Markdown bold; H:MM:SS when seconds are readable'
**9:58**
